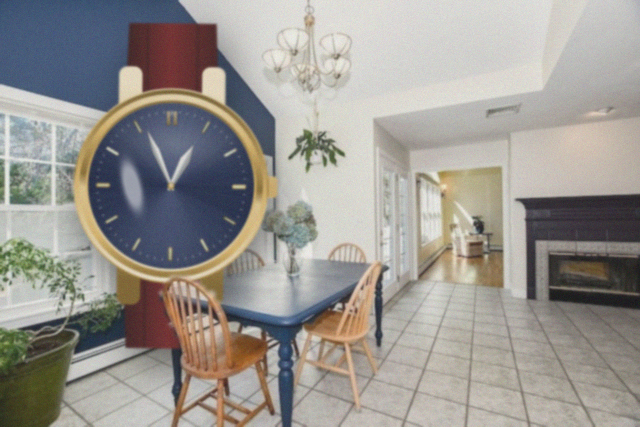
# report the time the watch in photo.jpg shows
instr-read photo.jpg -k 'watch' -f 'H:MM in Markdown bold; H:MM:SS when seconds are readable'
**12:56**
